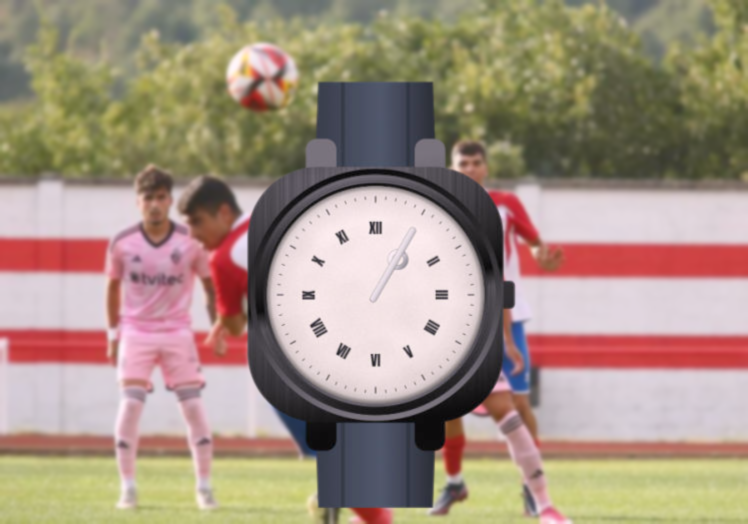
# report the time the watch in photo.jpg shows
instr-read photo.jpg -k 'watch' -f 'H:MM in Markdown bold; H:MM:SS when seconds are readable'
**1:05**
